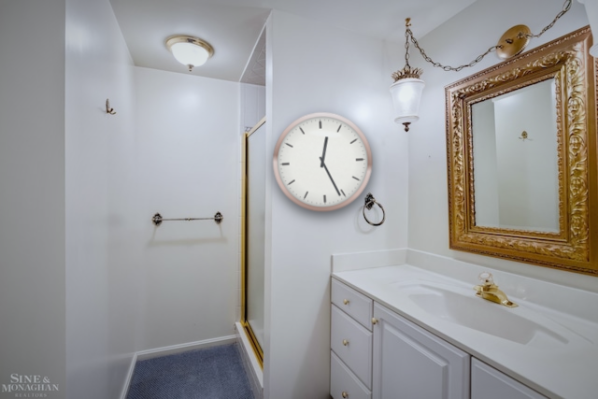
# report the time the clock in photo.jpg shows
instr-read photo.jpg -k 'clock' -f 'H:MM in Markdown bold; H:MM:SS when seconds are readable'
**12:26**
